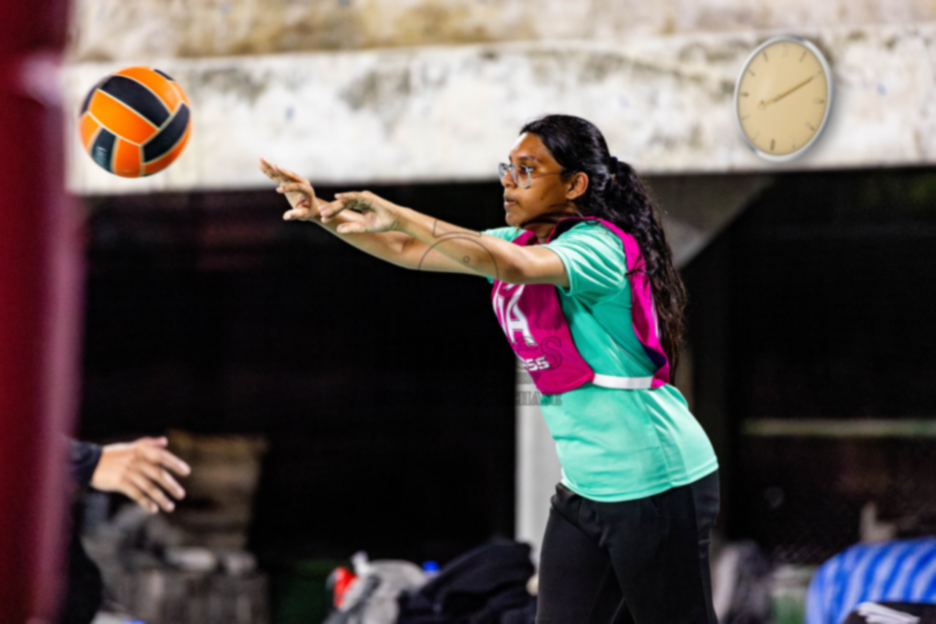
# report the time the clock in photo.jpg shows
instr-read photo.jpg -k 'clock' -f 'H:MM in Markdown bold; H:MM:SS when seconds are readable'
**8:10**
